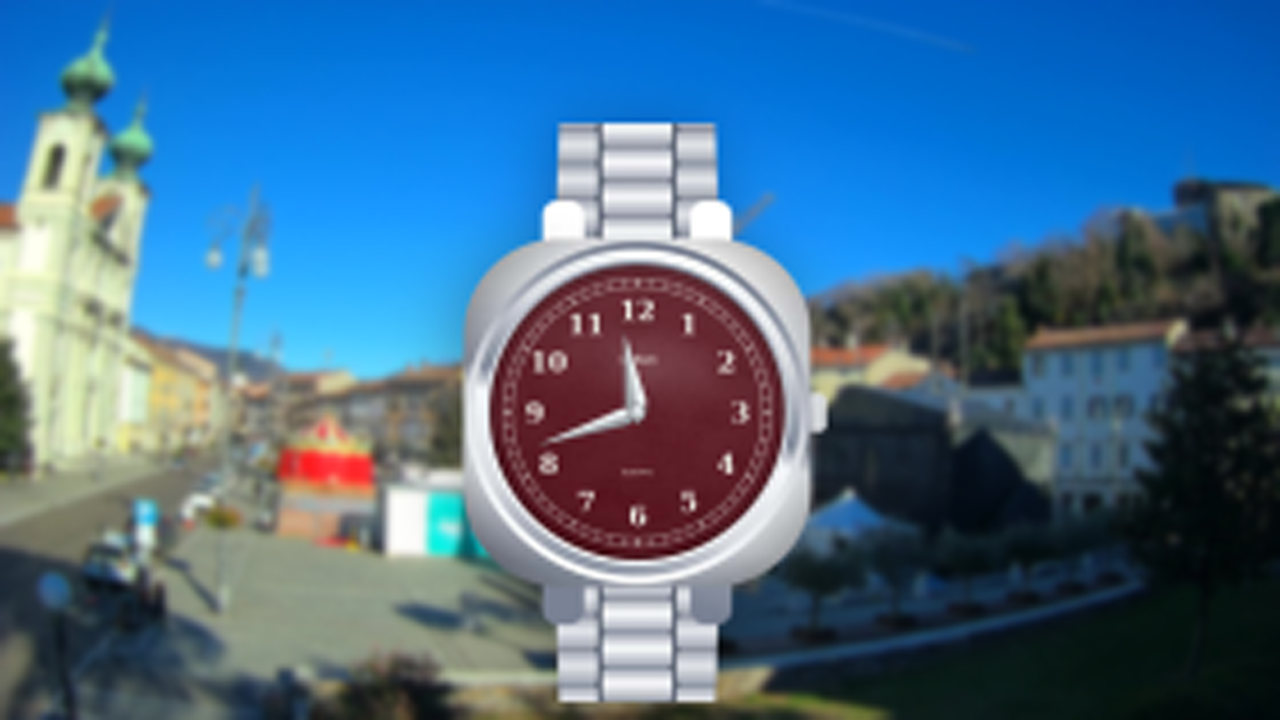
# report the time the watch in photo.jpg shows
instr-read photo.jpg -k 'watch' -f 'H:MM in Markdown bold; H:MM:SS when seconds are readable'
**11:42**
